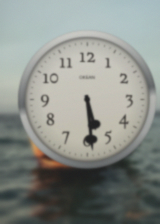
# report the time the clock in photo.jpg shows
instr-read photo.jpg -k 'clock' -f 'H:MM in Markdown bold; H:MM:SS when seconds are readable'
**5:29**
